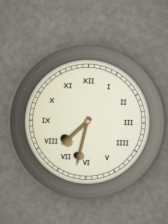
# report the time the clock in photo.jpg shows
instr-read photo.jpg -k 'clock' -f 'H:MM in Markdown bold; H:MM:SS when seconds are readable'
**7:32**
